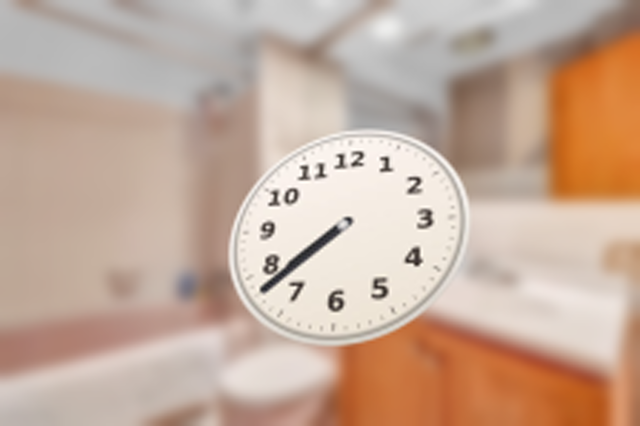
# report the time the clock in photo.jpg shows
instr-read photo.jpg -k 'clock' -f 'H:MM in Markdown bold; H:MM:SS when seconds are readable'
**7:38**
